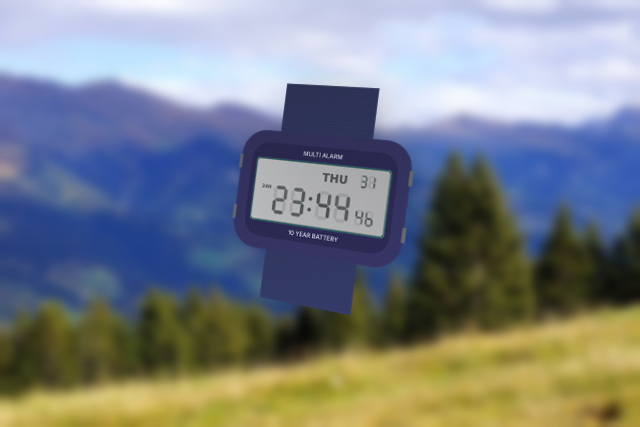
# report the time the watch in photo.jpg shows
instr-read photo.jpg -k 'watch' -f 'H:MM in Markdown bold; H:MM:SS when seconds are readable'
**23:44:46**
